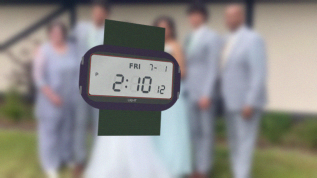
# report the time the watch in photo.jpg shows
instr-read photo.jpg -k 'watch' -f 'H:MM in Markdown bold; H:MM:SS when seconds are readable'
**2:10:12**
